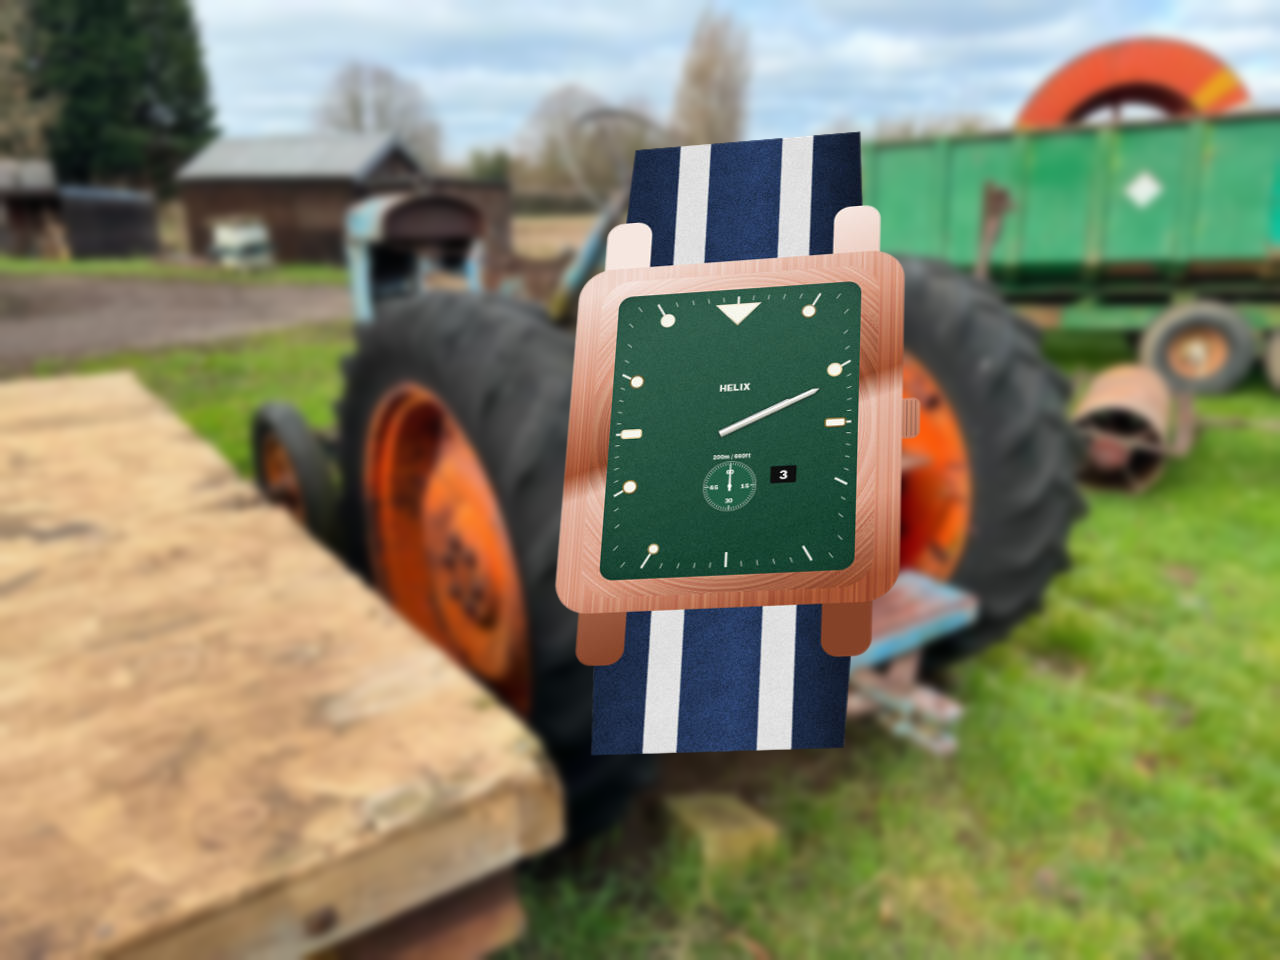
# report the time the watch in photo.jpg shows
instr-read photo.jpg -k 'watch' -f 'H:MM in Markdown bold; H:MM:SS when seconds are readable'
**2:11**
